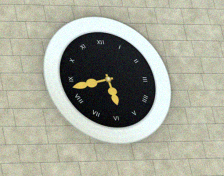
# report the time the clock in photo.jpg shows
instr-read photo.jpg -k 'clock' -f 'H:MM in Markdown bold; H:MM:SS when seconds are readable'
**5:43**
